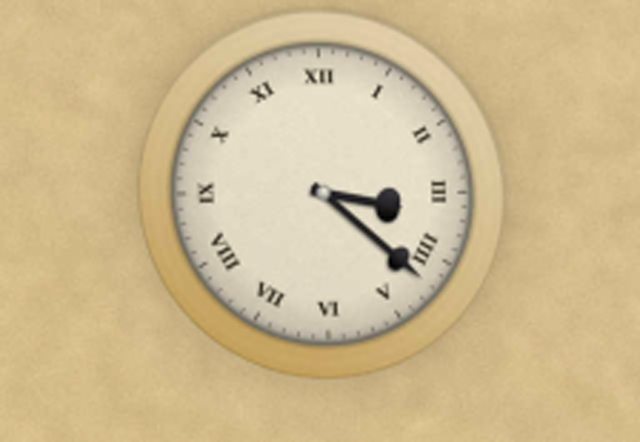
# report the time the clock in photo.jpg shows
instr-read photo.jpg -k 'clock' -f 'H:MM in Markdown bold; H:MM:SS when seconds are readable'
**3:22**
